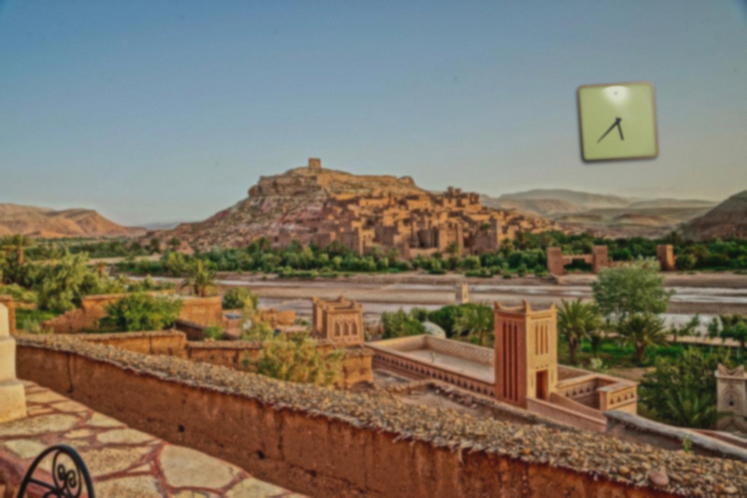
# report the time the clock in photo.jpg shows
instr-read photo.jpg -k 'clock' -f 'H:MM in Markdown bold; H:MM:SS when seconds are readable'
**5:38**
